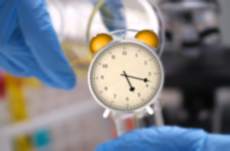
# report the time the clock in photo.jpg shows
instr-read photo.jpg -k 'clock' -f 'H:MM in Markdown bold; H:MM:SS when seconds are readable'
**5:18**
